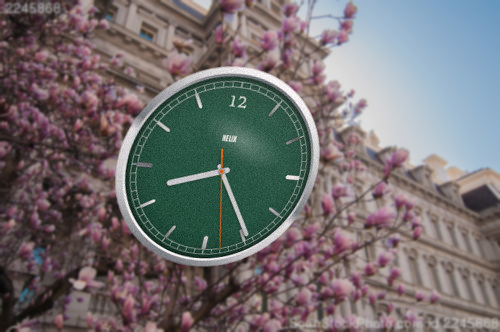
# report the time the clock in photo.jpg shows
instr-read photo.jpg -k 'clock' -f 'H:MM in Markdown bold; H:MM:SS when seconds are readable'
**8:24:28**
